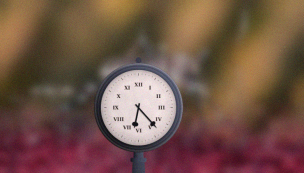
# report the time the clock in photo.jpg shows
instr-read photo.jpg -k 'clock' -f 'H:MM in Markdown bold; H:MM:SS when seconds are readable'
**6:23**
